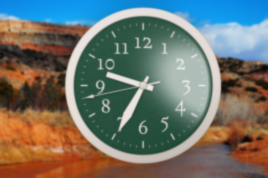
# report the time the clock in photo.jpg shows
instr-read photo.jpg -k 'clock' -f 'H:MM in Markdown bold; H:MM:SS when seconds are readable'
**9:34:43**
